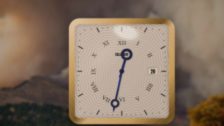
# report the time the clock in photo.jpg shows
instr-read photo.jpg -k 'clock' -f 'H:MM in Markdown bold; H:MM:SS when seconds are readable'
**12:32**
